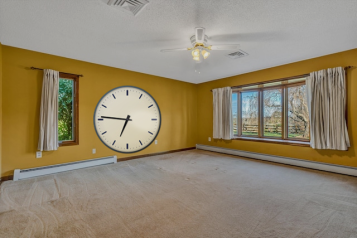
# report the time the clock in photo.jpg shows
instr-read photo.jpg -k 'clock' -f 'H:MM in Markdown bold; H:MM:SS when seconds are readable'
**6:46**
